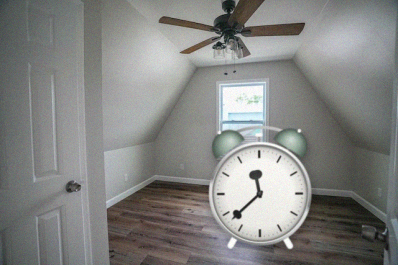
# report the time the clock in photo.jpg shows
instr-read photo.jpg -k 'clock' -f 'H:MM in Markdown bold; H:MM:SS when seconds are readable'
**11:38**
